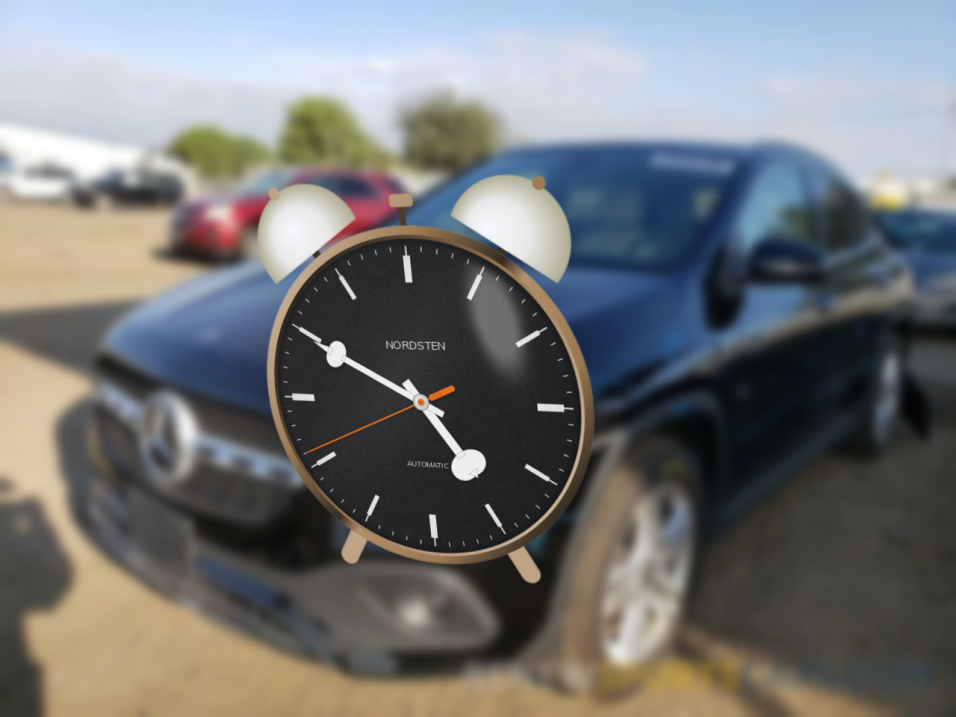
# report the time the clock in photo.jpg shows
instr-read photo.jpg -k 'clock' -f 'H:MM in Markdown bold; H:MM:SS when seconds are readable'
**4:49:41**
